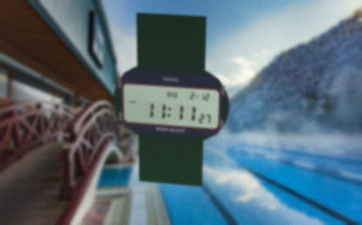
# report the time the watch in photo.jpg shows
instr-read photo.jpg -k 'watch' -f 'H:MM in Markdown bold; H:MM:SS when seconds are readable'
**11:11**
